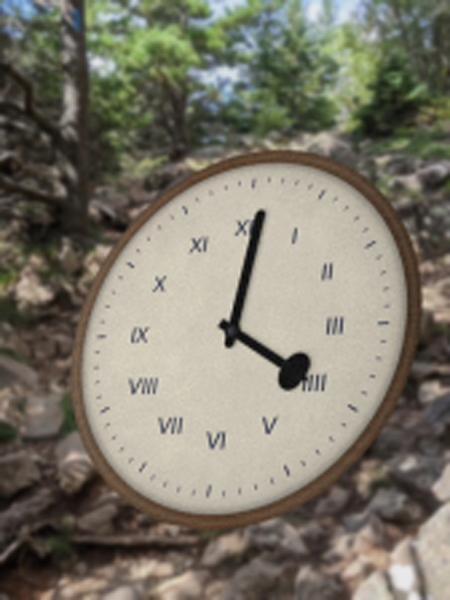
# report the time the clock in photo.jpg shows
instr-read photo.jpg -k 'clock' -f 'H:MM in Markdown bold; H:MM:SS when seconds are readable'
**4:01**
